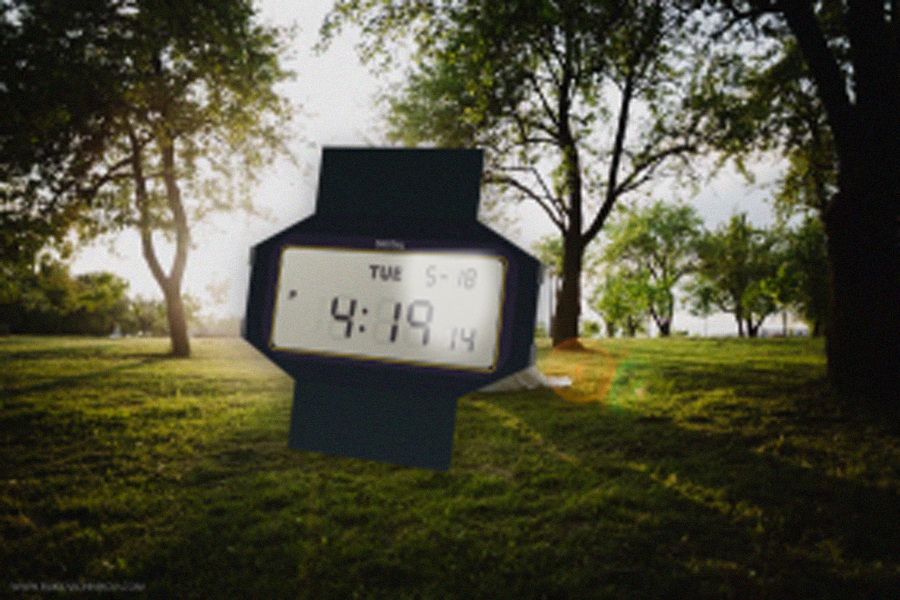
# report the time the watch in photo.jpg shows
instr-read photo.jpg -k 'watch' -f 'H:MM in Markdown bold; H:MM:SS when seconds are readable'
**4:19:14**
